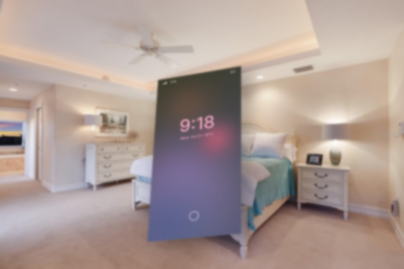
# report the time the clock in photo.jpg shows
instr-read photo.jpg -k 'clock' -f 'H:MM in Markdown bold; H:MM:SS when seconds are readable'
**9:18**
